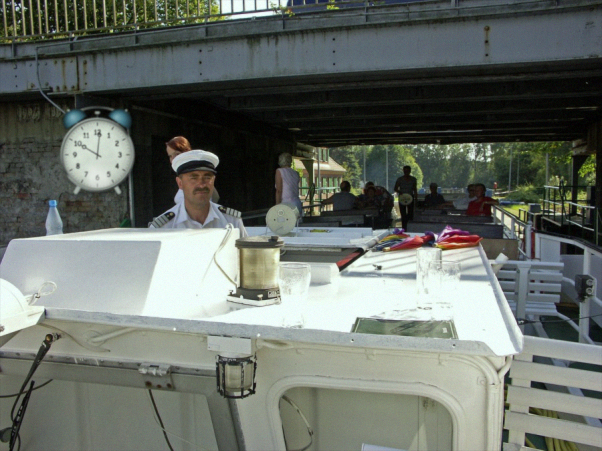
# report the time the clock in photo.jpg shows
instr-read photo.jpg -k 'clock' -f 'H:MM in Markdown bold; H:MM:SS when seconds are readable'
**10:01**
